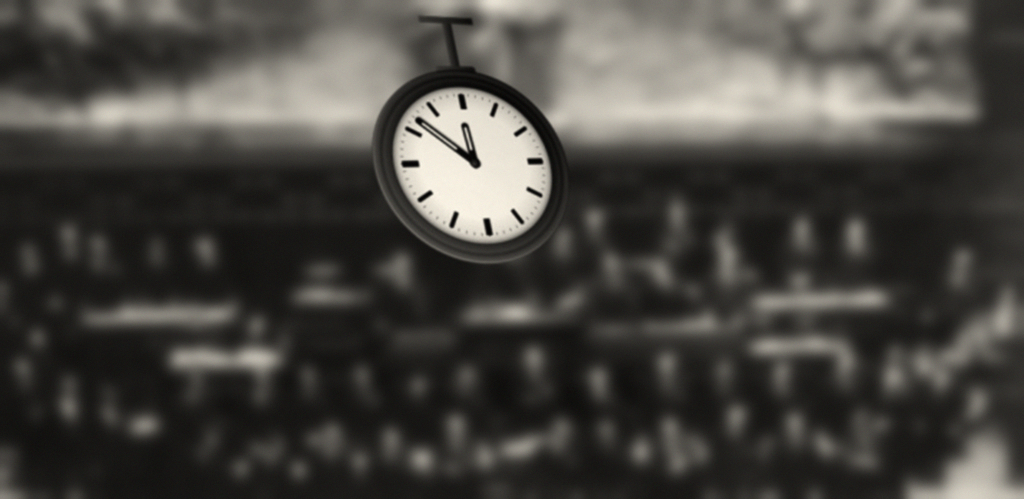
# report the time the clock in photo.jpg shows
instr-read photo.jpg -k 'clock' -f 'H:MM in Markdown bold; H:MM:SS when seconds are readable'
**11:52**
